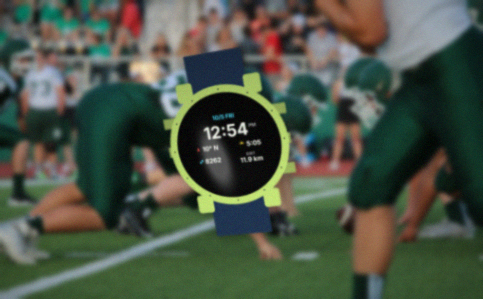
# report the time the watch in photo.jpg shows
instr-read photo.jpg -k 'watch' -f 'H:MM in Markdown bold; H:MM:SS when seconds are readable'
**12:54**
